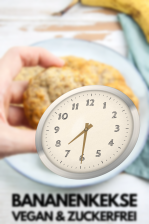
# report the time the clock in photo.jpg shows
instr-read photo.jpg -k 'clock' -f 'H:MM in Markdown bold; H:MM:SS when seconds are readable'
**7:30**
